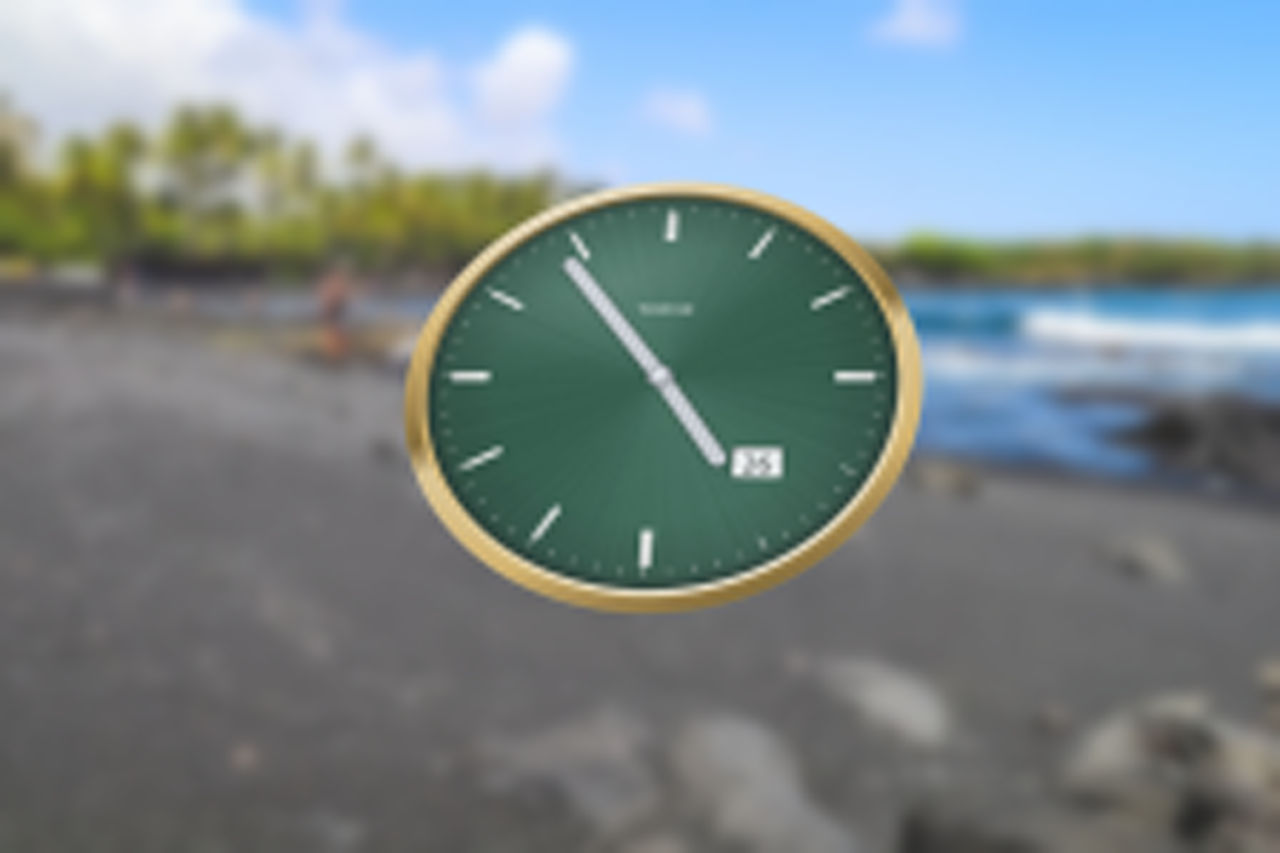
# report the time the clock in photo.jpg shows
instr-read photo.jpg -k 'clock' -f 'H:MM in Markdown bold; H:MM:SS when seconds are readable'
**4:54**
